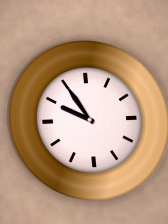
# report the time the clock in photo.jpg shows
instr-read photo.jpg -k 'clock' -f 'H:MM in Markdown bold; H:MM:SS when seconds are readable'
**9:55**
